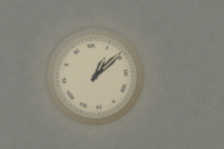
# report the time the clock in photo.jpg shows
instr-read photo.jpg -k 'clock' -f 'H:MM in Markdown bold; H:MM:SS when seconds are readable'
**1:09**
